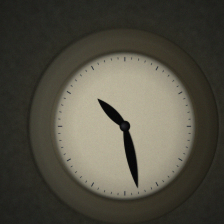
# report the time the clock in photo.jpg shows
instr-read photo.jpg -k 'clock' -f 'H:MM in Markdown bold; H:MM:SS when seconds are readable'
**10:28**
